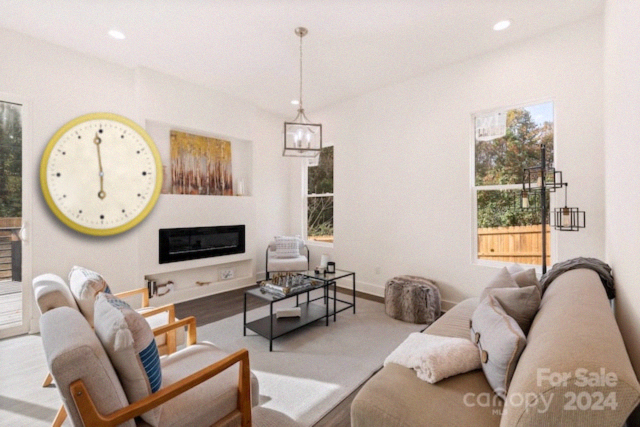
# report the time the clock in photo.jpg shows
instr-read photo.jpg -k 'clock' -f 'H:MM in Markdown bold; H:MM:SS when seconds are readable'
**5:59**
